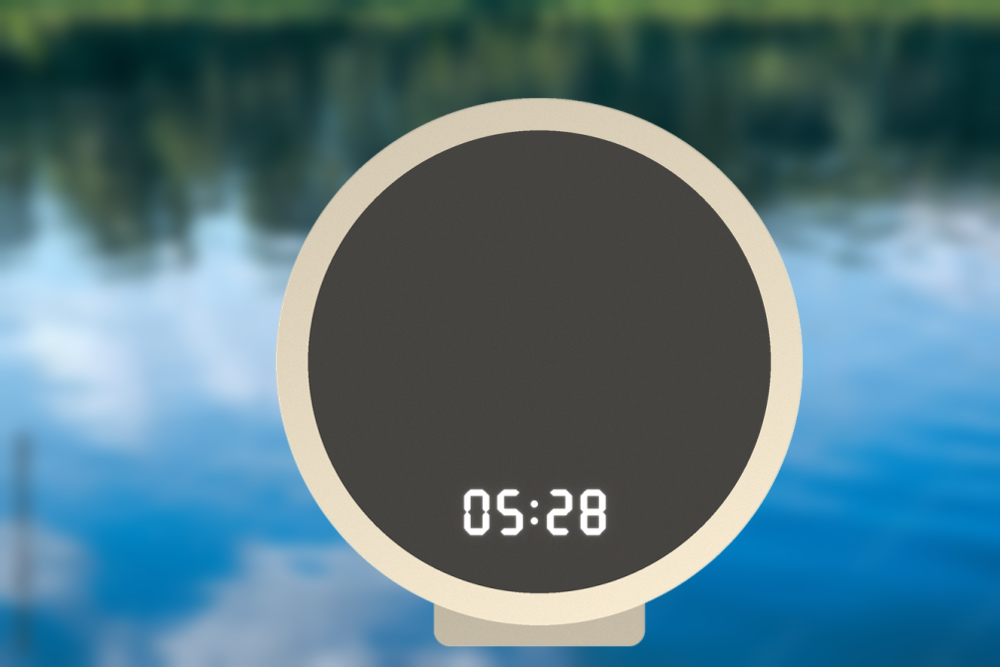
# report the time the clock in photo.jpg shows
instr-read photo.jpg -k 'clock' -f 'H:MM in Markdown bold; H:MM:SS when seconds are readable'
**5:28**
